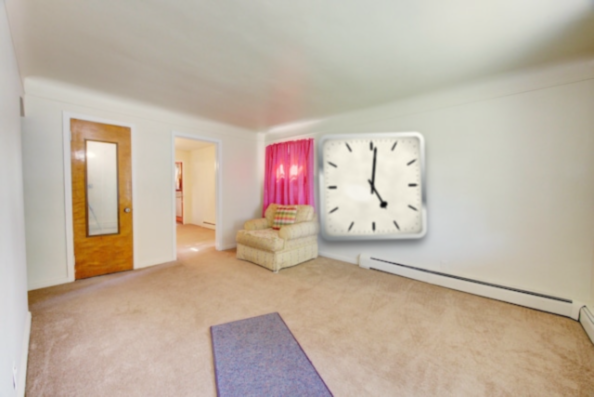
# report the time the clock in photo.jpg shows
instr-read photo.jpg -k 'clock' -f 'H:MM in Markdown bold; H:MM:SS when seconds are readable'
**5:01**
